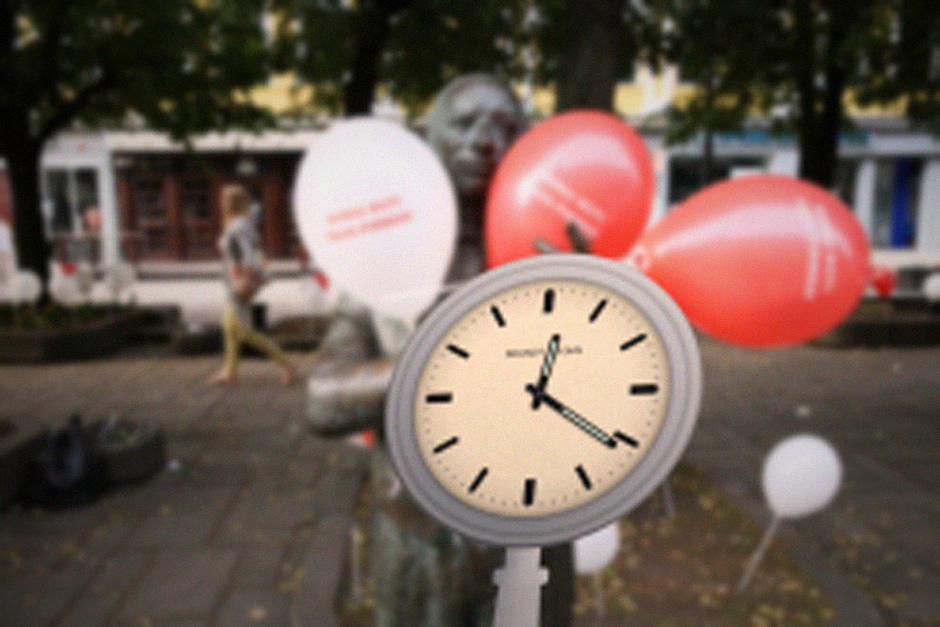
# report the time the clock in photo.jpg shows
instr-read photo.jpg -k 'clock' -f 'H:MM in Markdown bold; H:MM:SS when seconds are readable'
**12:21**
